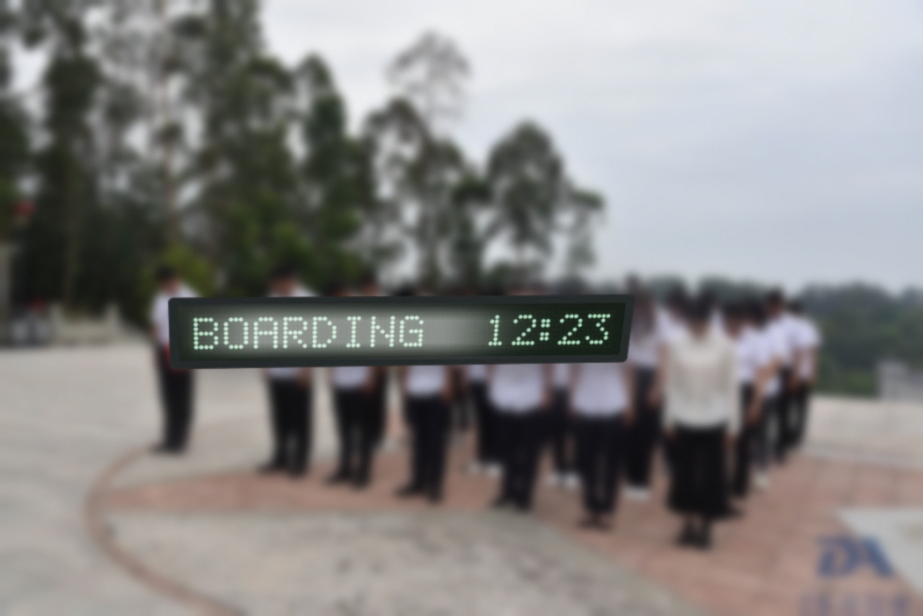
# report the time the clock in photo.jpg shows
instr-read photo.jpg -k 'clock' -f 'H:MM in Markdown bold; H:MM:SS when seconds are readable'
**12:23**
